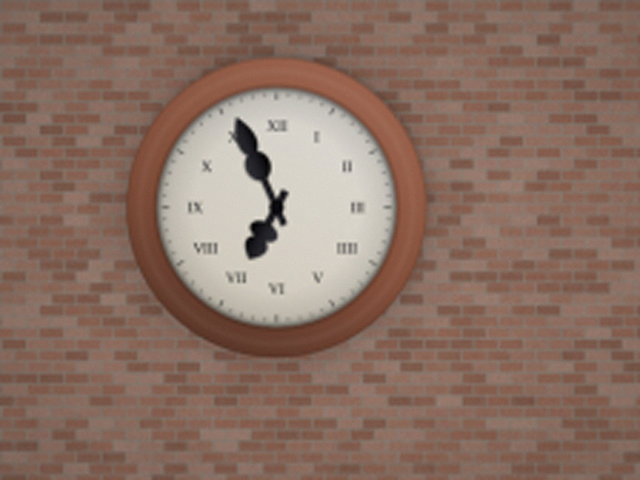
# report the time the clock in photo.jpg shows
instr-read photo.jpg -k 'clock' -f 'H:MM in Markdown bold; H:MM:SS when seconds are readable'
**6:56**
